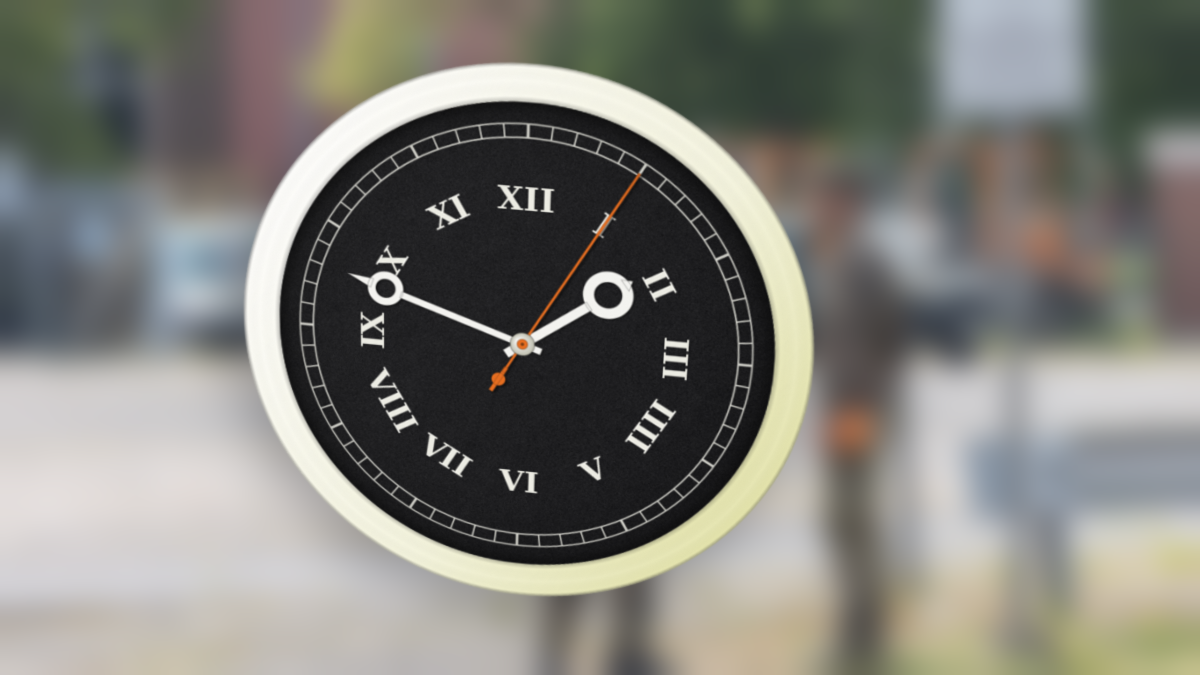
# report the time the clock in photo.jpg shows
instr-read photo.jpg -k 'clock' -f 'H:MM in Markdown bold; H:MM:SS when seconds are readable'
**1:48:05**
